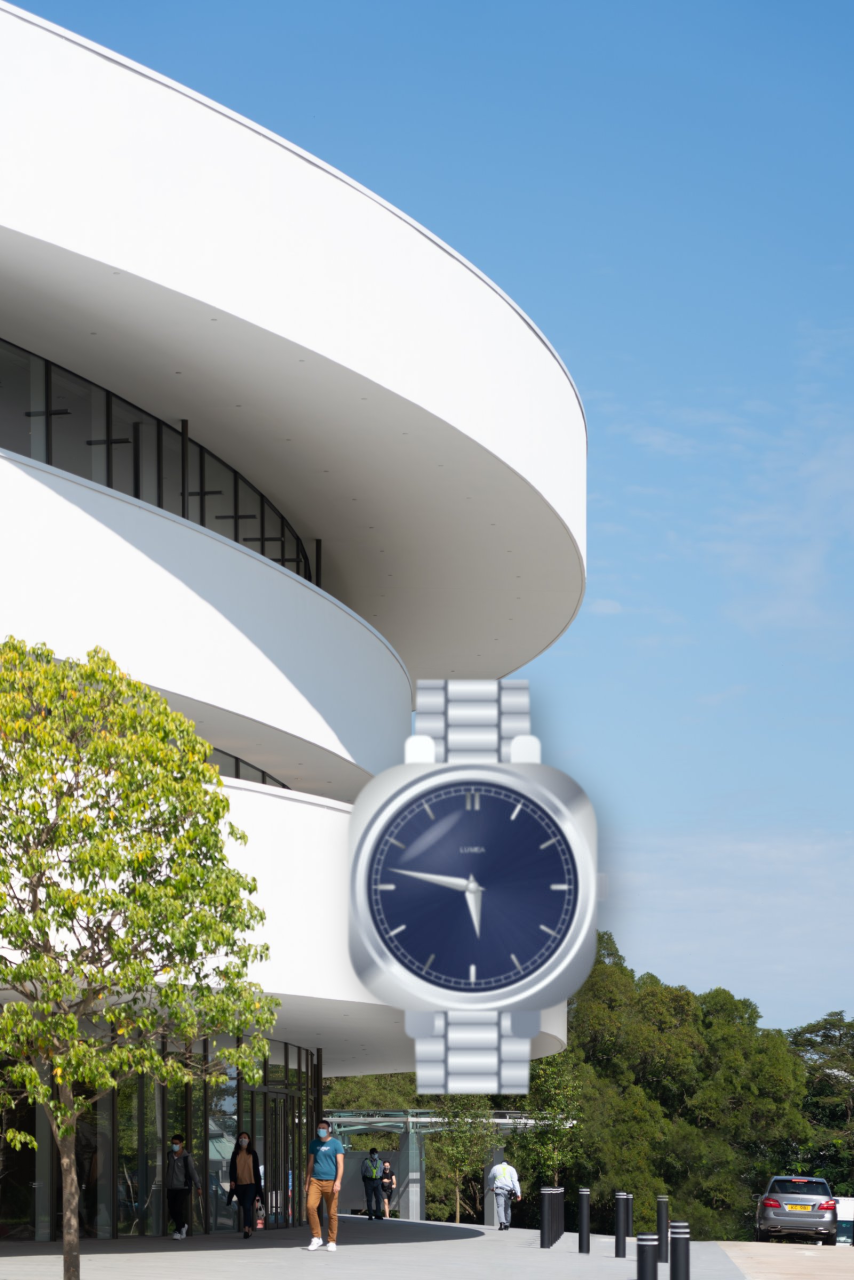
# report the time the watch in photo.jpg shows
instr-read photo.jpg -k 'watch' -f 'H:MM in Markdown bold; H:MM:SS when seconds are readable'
**5:47**
